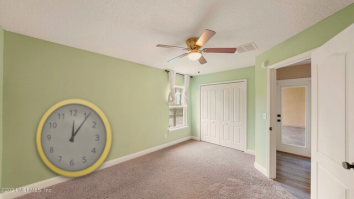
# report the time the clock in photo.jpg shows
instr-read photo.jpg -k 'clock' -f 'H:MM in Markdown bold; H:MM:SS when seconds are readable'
**12:06**
